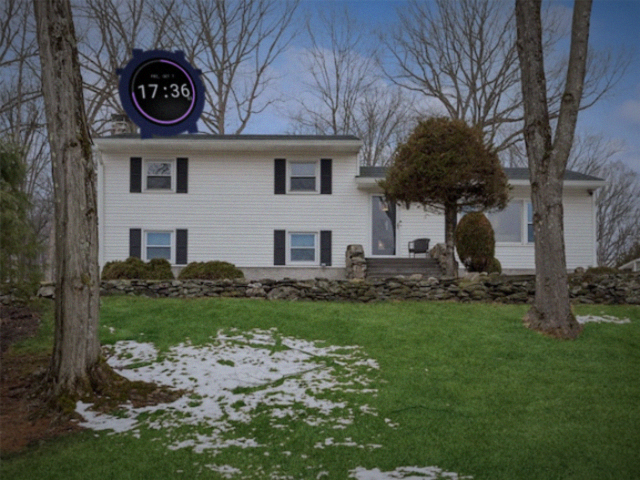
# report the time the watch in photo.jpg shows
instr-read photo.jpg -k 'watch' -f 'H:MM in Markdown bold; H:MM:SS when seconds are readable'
**17:36**
